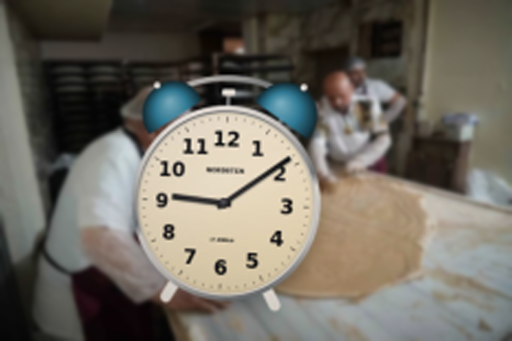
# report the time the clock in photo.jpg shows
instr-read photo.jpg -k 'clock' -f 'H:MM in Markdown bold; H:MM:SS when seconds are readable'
**9:09**
